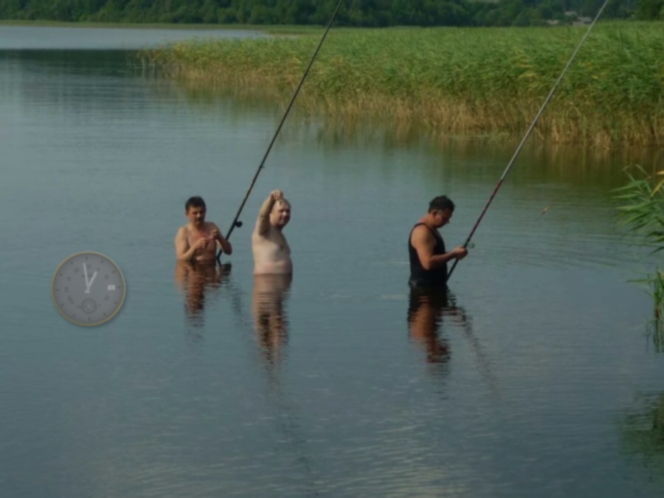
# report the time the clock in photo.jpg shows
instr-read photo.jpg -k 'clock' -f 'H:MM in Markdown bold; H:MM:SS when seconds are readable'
**12:59**
